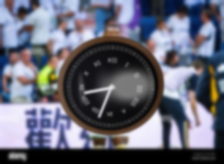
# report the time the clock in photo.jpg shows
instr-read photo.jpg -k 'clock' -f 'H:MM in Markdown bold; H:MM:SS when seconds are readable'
**8:33**
